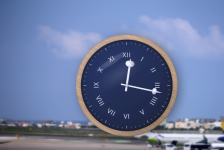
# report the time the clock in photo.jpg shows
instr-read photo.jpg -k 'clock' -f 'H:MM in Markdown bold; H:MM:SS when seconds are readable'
**12:17**
